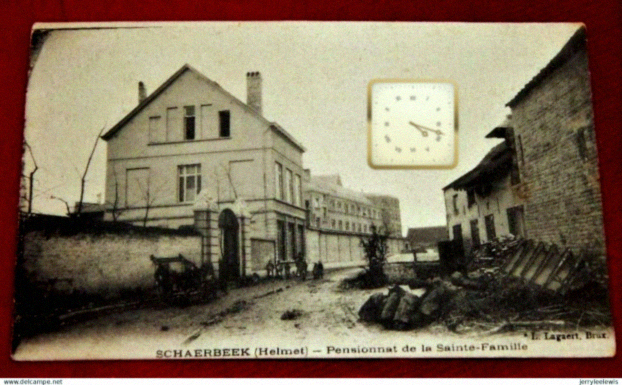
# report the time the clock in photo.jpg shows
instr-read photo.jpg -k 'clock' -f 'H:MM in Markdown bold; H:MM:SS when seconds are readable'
**4:18**
